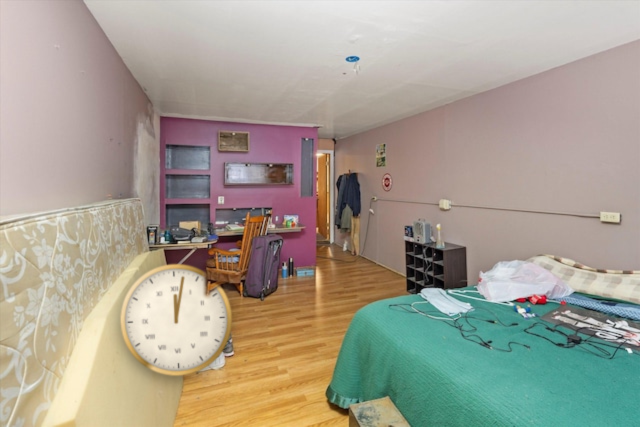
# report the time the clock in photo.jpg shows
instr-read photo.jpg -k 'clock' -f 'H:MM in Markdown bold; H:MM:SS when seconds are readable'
**12:02**
